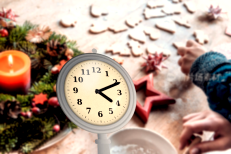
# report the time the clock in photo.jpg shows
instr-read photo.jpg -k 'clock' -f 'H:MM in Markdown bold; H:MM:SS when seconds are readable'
**4:11**
